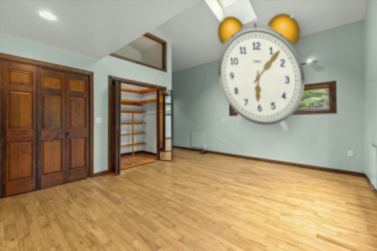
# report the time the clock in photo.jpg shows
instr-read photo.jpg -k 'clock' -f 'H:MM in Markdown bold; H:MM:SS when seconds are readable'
**6:07**
